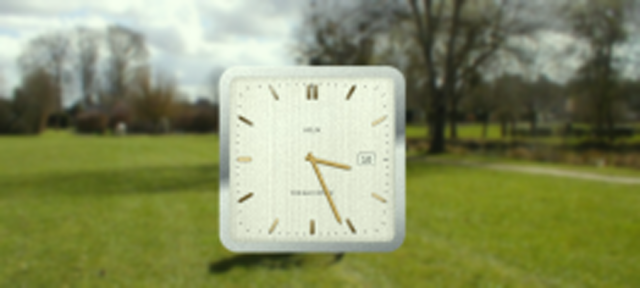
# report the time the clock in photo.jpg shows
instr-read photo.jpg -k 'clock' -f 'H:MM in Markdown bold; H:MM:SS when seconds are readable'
**3:26**
